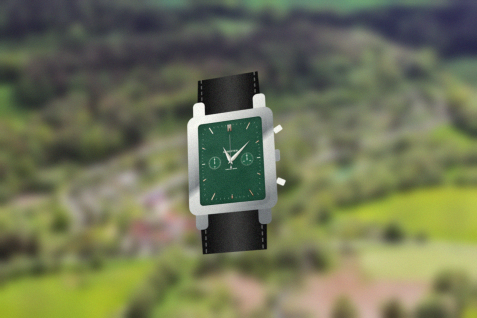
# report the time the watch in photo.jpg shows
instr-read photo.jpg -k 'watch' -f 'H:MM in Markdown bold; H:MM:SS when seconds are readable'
**11:08**
